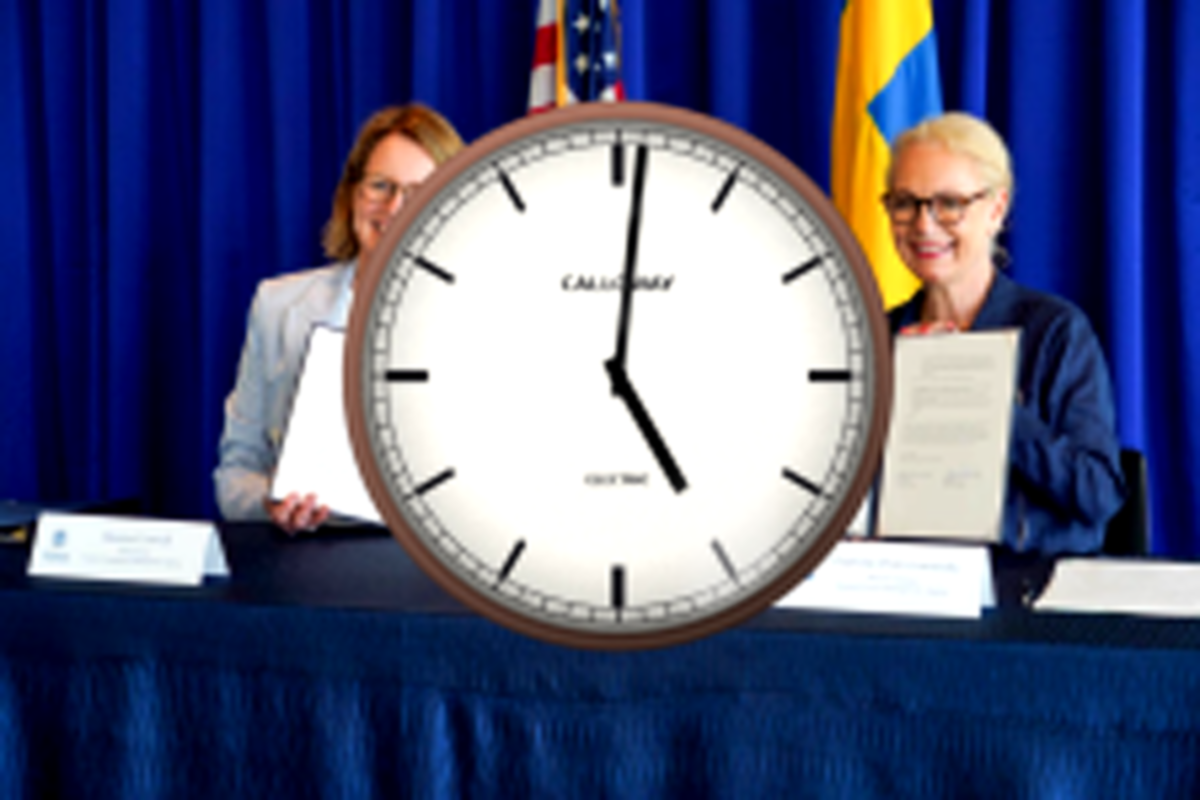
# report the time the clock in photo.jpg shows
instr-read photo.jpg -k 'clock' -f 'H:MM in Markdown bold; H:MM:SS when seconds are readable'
**5:01**
